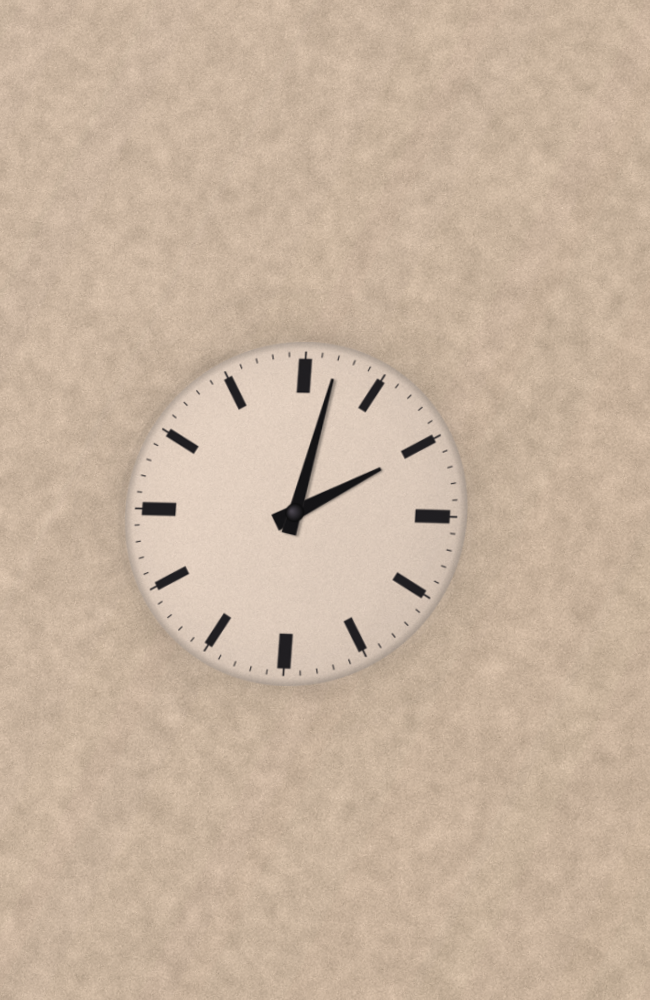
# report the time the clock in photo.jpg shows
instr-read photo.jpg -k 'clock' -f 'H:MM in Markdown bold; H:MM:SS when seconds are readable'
**2:02**
